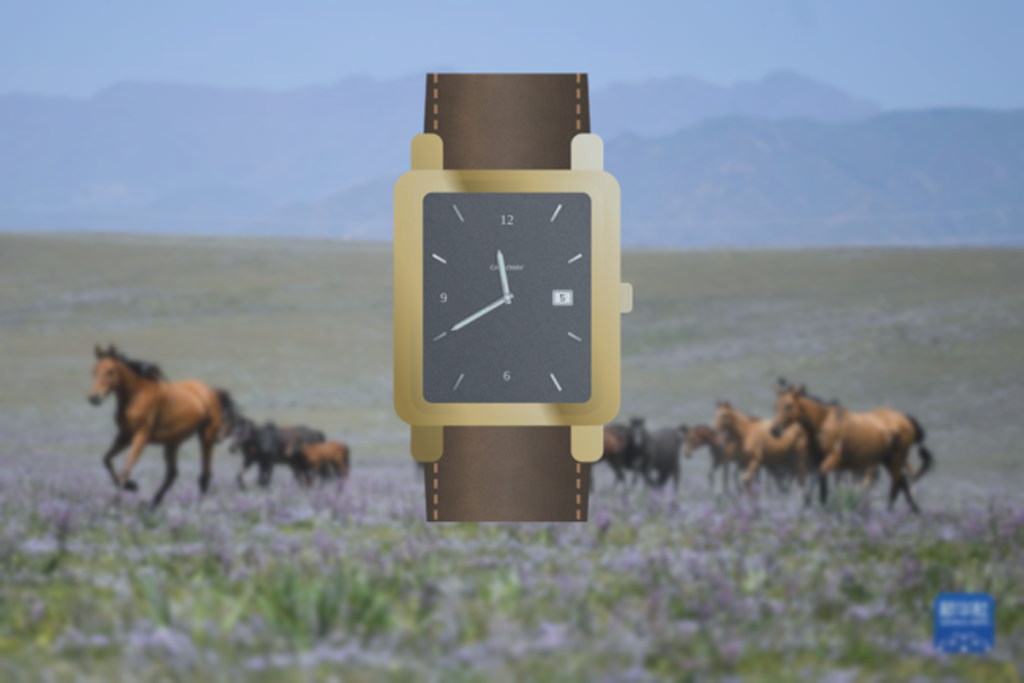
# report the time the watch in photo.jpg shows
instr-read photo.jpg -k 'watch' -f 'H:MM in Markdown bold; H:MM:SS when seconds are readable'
**11:40**
